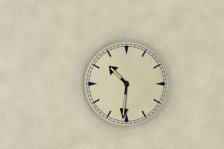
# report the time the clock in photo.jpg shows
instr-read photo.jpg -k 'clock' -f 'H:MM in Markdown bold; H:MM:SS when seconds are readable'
**10:31**
